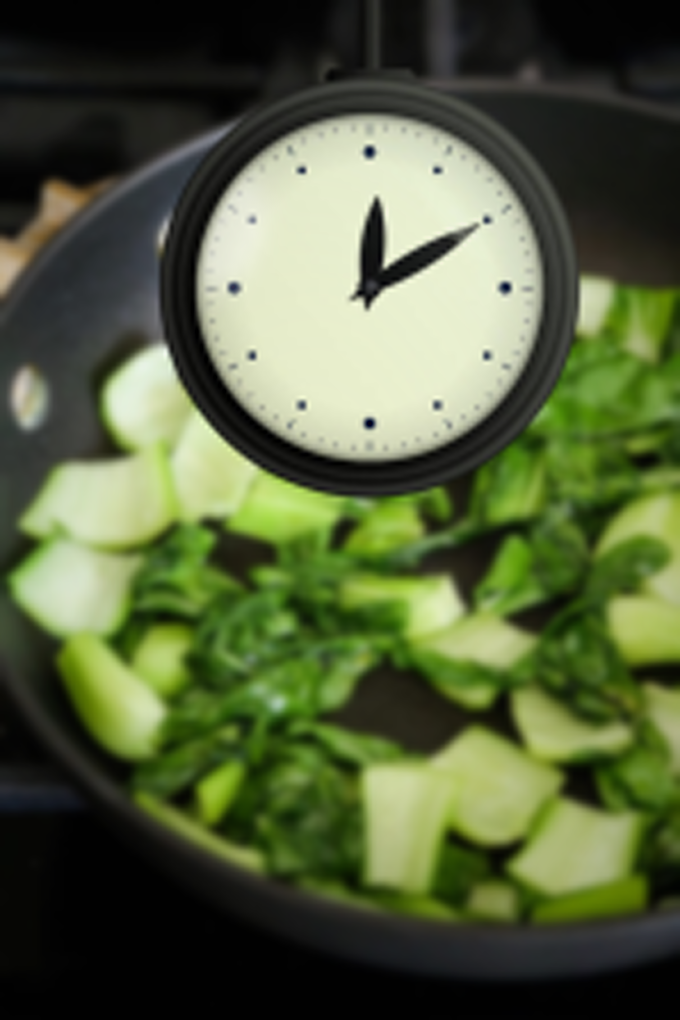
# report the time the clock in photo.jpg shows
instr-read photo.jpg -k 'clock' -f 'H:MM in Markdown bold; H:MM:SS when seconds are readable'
**12:10**
